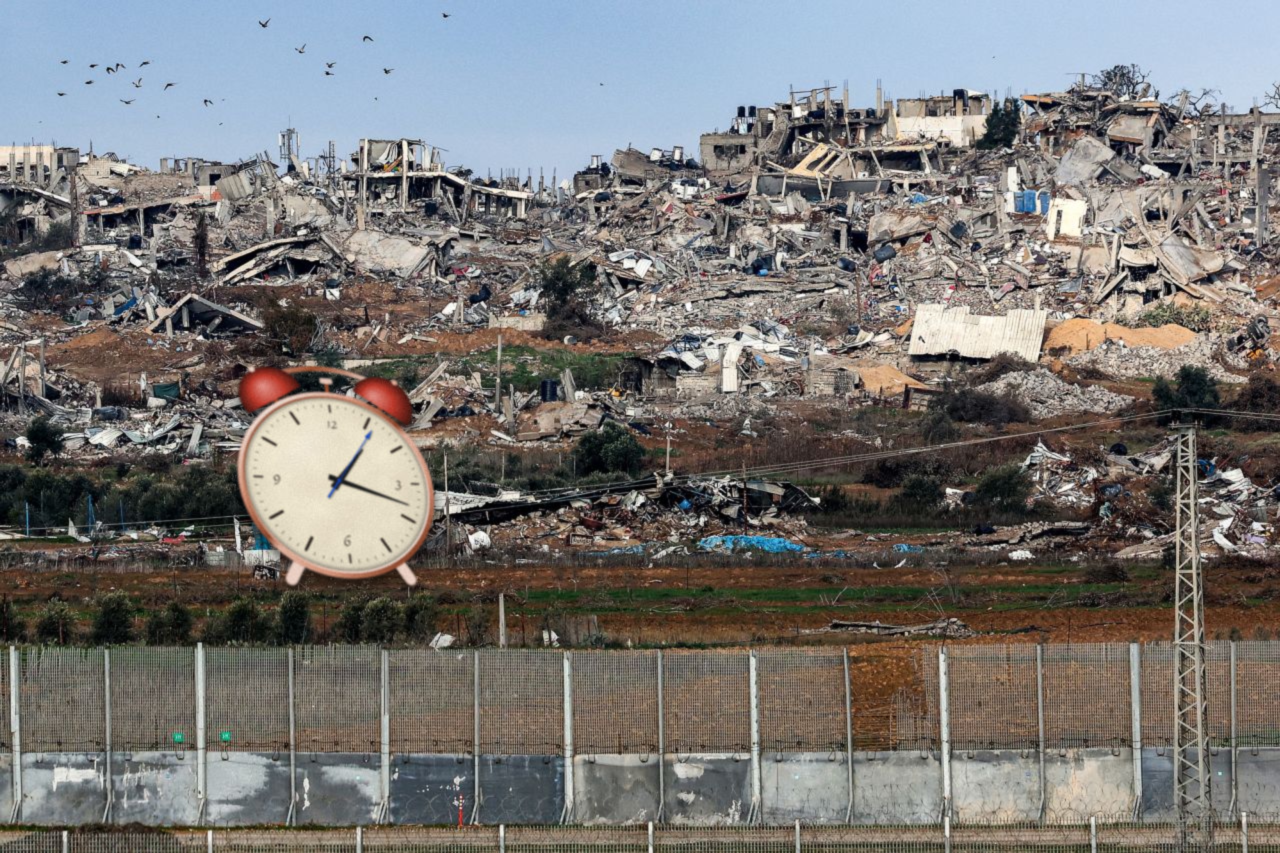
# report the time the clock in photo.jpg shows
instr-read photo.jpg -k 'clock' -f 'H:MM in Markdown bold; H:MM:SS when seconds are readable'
**1:18:06**
